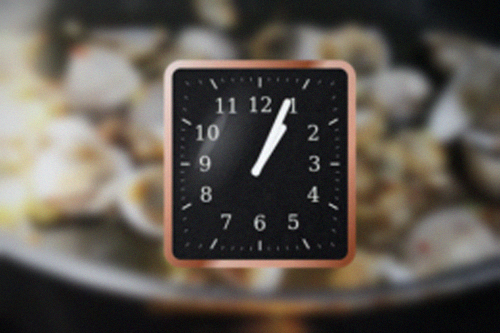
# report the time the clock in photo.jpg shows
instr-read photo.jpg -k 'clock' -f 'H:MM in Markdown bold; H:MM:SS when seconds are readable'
**1:04**
